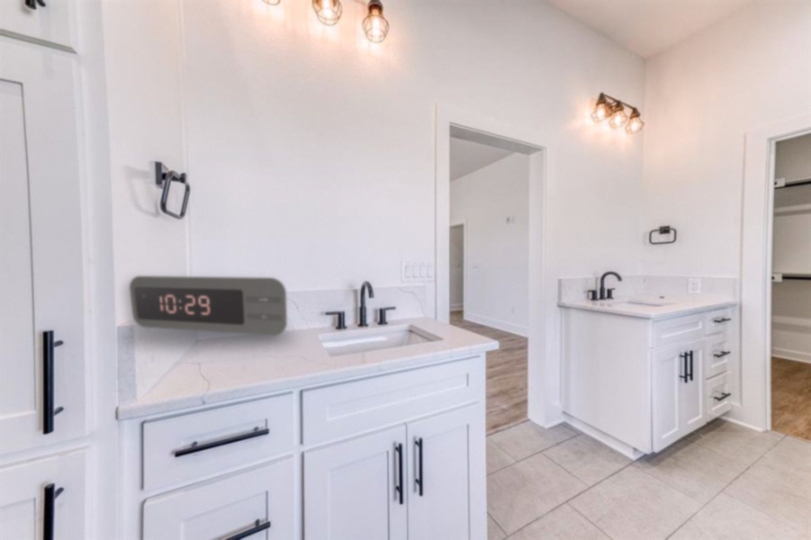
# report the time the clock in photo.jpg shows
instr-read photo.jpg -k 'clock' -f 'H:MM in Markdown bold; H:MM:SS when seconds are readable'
**10:29**
